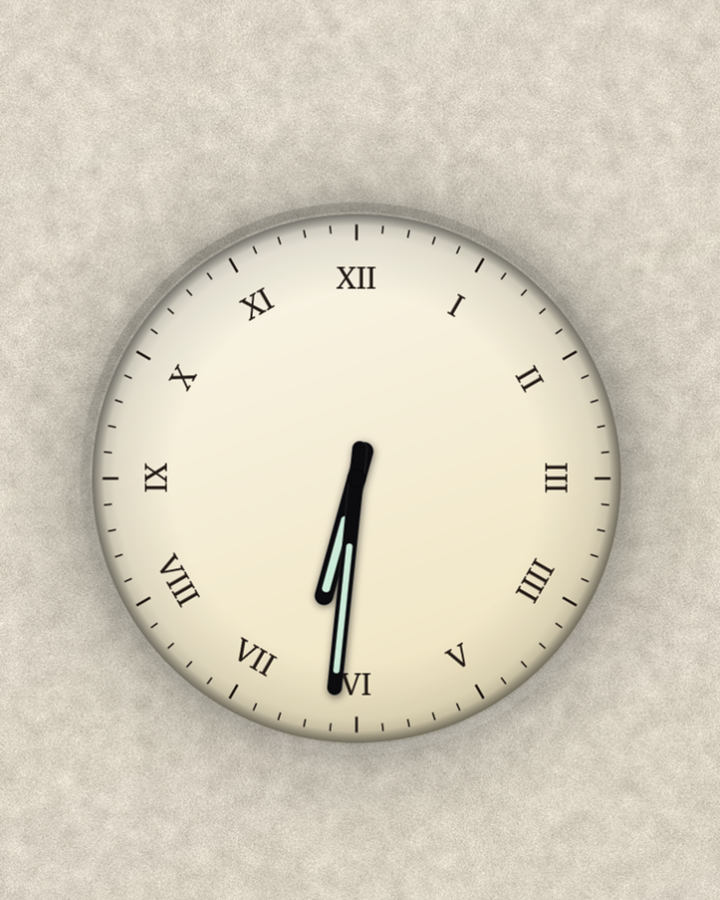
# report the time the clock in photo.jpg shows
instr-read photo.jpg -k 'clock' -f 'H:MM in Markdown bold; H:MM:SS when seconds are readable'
**6:31**
